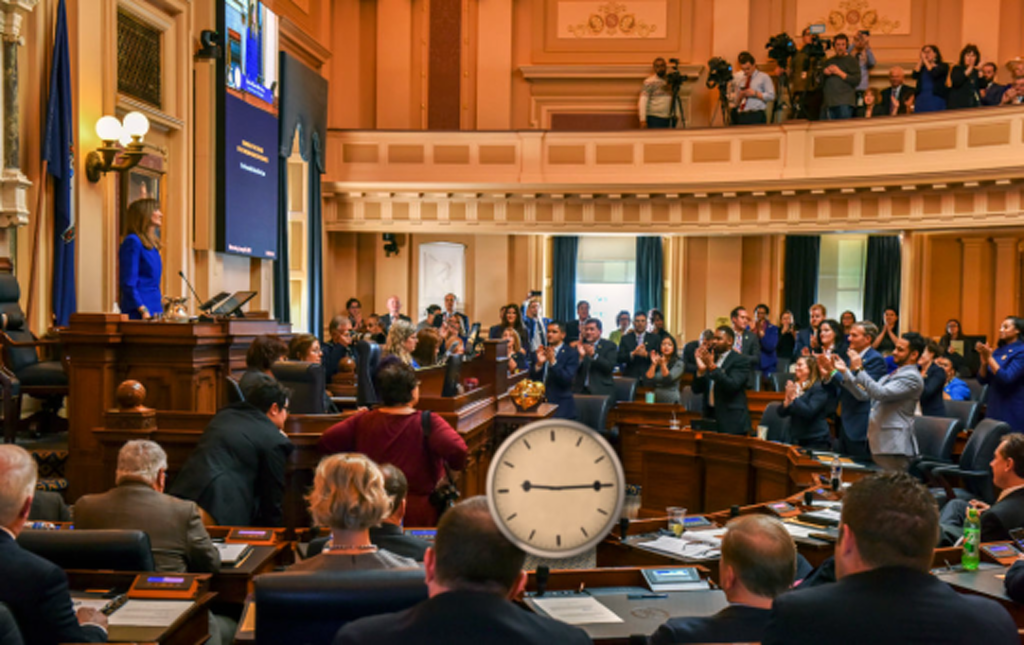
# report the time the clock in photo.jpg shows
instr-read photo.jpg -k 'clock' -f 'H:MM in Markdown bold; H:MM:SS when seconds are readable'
**9:15**
